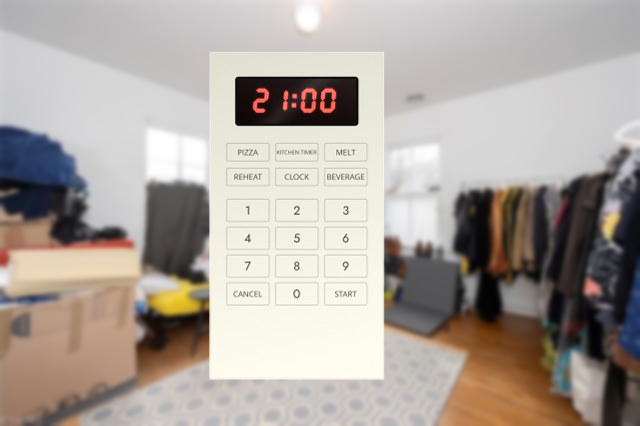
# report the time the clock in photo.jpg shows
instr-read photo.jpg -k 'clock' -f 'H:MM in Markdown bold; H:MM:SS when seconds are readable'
**21:00**
